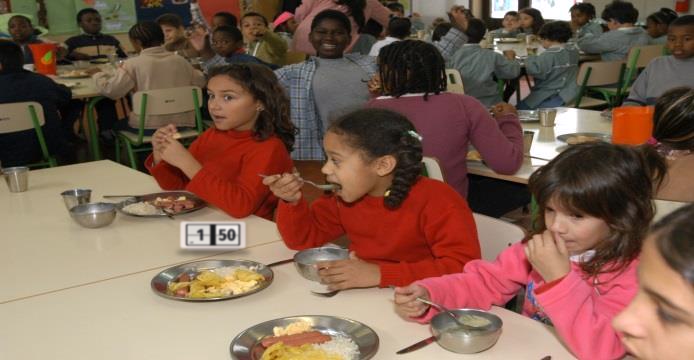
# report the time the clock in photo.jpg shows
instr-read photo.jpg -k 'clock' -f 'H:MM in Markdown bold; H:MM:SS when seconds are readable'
**1:50**
